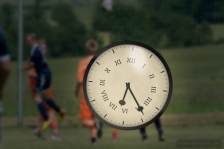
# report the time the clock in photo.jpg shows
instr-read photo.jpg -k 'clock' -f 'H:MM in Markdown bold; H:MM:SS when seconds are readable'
**6:24**
